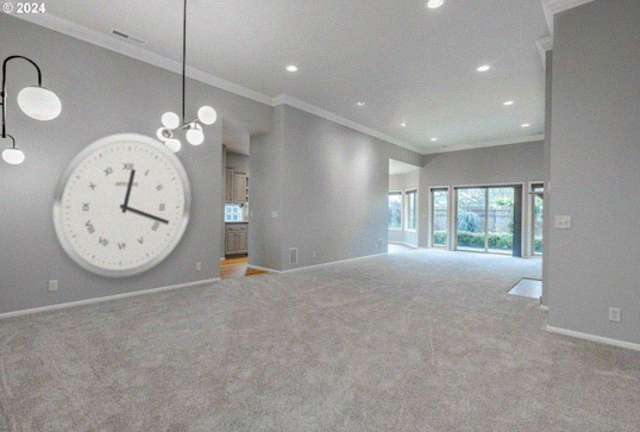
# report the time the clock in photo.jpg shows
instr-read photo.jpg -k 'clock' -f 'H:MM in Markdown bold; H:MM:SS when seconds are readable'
**12:18**
